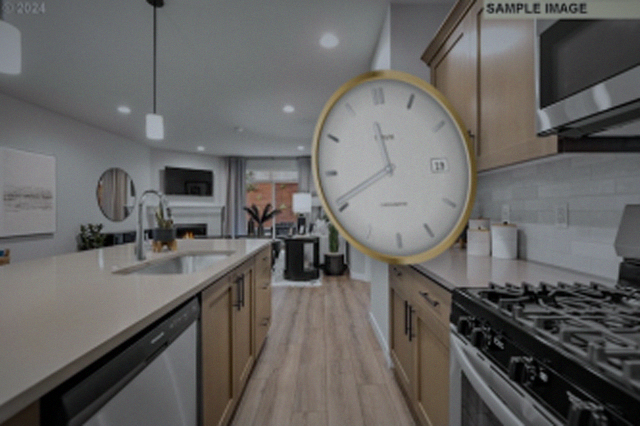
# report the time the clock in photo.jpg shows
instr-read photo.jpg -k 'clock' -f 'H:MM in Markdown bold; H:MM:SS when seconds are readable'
**11:41**
